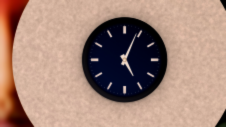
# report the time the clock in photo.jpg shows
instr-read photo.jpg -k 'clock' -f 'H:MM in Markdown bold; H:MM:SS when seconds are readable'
**5:04**
